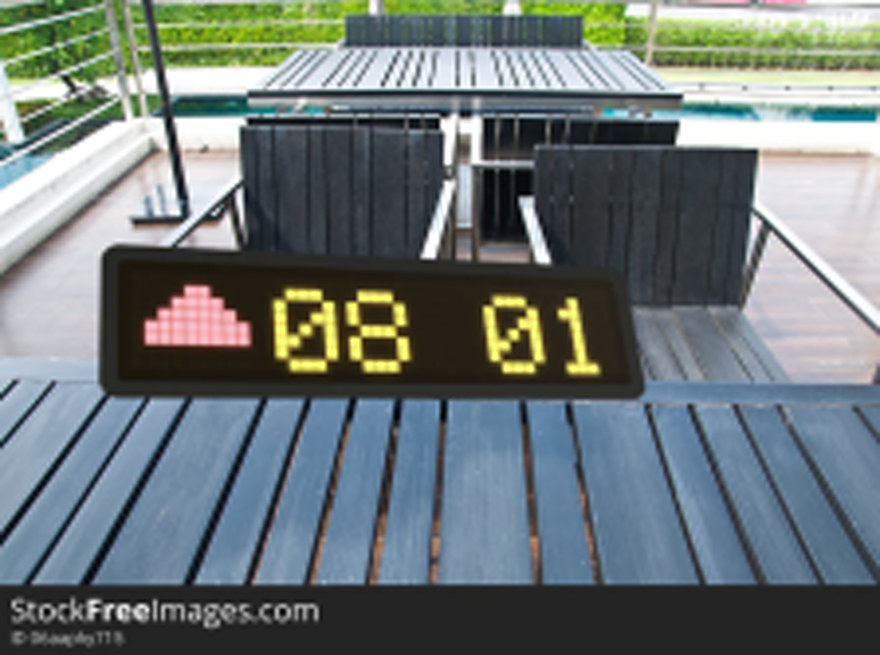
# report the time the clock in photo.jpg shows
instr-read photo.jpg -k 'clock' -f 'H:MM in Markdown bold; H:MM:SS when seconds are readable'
**8:01**
